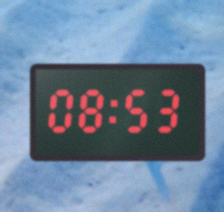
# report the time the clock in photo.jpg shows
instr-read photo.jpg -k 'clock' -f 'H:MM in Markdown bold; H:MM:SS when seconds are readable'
**8:53**
